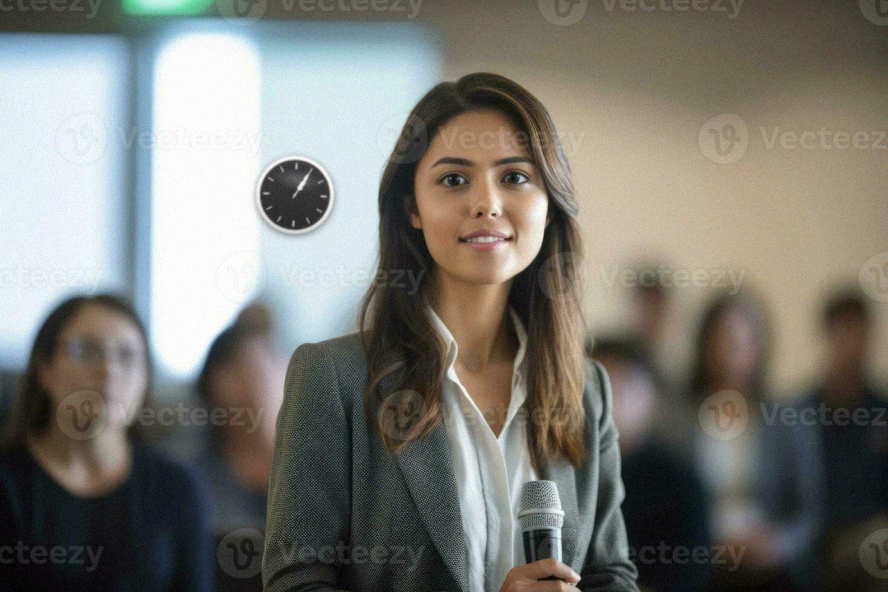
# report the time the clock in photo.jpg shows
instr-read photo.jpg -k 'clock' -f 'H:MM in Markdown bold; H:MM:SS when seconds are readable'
**1:05**
